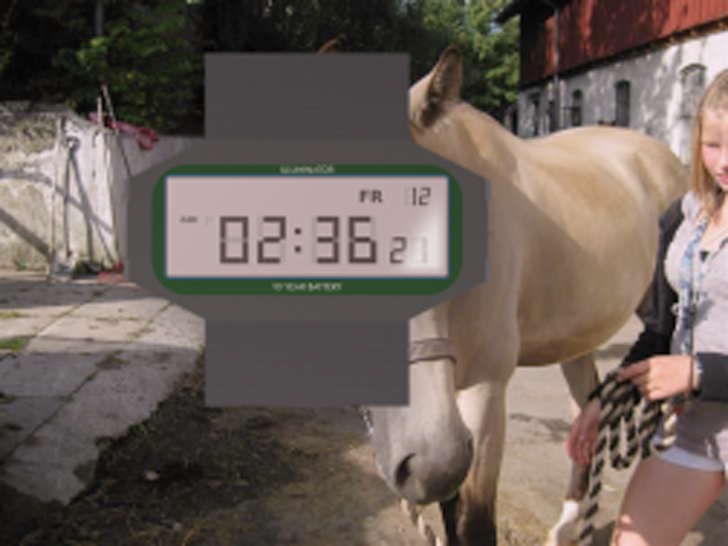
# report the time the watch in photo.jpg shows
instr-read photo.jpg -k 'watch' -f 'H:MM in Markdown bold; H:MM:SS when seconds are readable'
**2:36:21**
